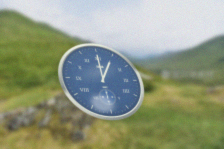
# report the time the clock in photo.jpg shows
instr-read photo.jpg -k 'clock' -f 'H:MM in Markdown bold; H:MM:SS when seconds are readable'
**1:00**
